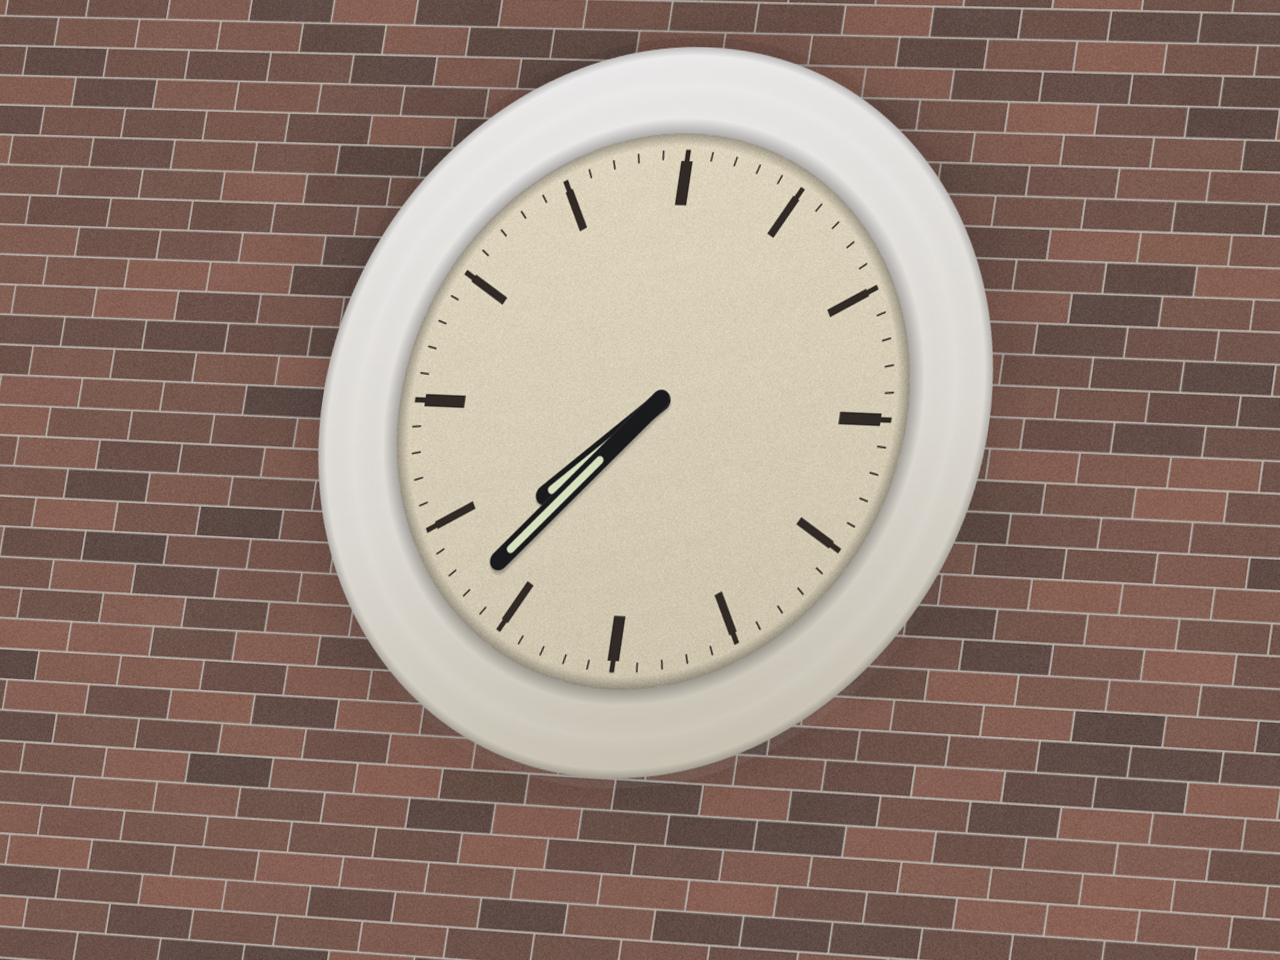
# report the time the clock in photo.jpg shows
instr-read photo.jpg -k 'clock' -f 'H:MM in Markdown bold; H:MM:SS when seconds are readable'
**7:37**
